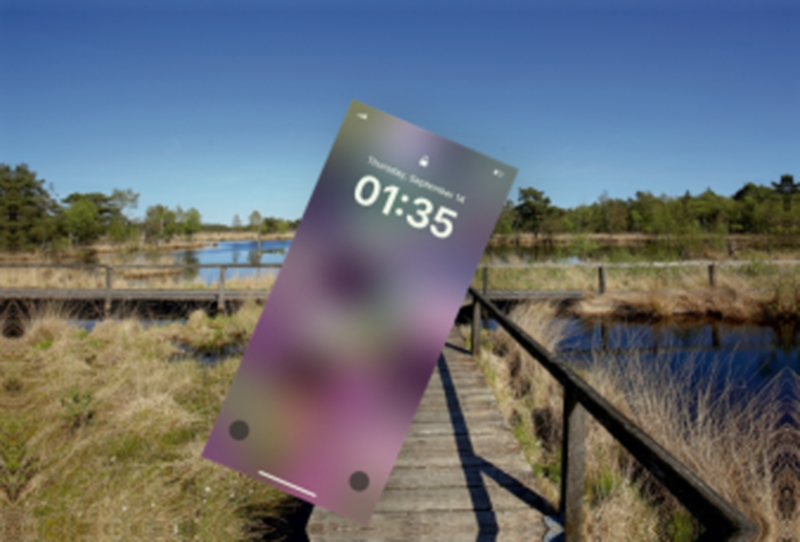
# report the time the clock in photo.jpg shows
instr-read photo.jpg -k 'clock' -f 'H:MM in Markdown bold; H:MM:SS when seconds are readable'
**1:35**
